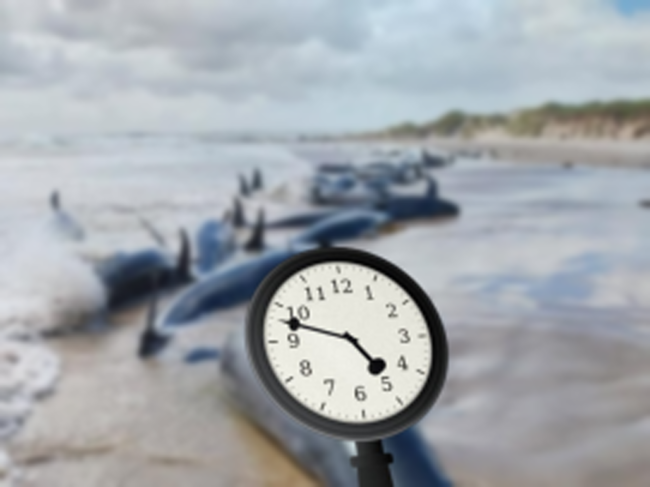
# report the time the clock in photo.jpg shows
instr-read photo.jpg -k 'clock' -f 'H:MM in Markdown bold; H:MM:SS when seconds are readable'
**4:48**
